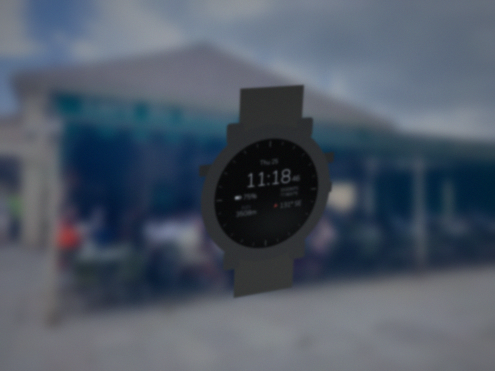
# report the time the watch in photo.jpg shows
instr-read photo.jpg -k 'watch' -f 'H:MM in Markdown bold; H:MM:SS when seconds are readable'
**11:18**
